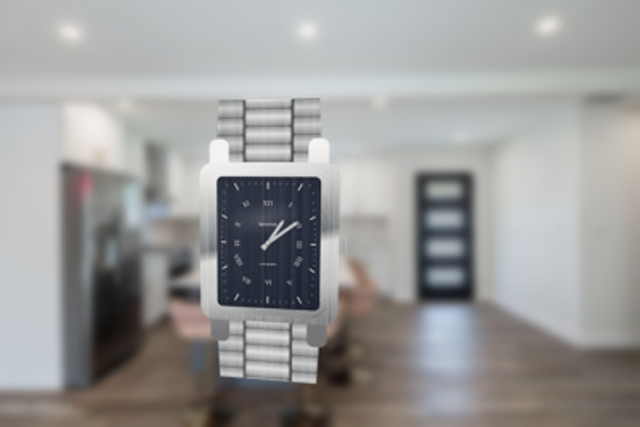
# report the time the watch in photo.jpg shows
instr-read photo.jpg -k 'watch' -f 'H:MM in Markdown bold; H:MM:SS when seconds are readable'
**1:09**
